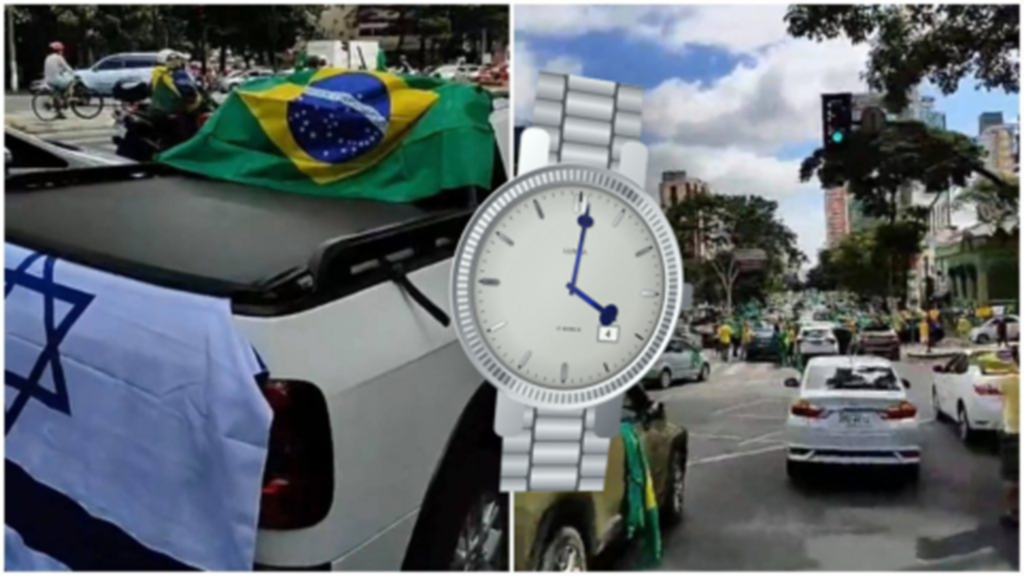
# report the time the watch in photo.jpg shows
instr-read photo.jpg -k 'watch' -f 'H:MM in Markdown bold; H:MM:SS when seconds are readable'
**4:01**
